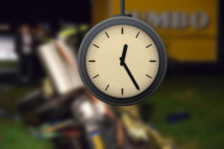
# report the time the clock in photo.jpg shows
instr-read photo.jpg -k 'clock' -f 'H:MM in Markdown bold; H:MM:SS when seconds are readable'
**12:25**
